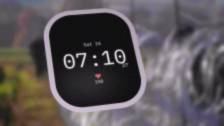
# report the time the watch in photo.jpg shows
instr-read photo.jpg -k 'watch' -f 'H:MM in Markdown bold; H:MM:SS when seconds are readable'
**7:10**
